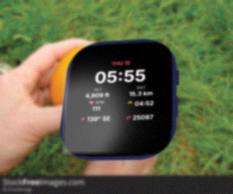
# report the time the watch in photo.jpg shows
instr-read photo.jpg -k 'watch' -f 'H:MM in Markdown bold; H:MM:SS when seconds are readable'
**5:55**
